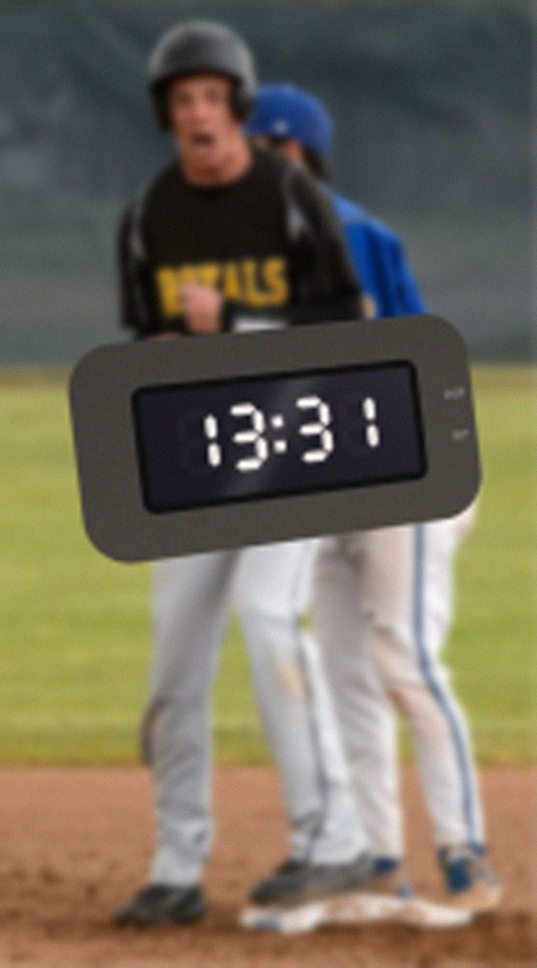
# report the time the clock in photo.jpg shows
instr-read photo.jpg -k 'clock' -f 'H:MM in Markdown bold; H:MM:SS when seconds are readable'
**13:31**
